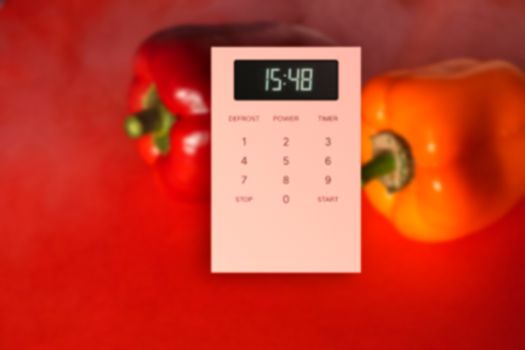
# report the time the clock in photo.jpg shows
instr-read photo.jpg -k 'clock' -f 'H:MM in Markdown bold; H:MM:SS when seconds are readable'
**15:48**
